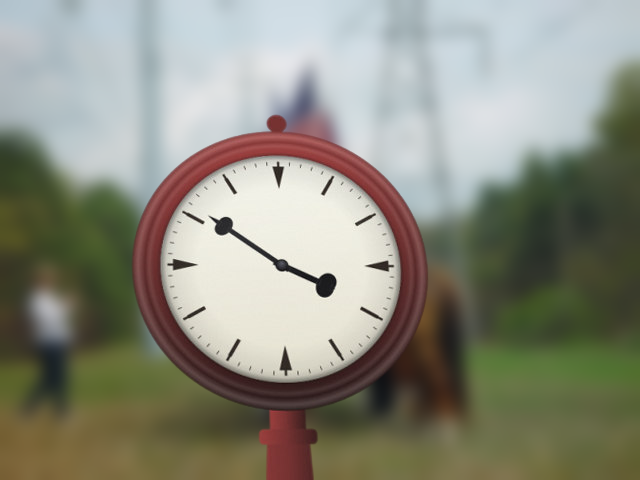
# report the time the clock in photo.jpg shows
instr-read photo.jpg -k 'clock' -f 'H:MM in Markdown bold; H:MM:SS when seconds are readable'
**3:51**
